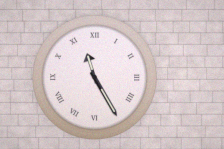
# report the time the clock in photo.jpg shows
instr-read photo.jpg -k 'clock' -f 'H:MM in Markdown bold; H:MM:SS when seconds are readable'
**11:25**
